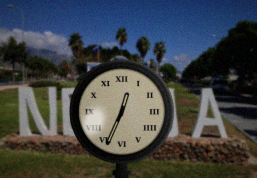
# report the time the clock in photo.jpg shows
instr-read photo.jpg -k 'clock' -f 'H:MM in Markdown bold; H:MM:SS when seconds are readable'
**12:34**
